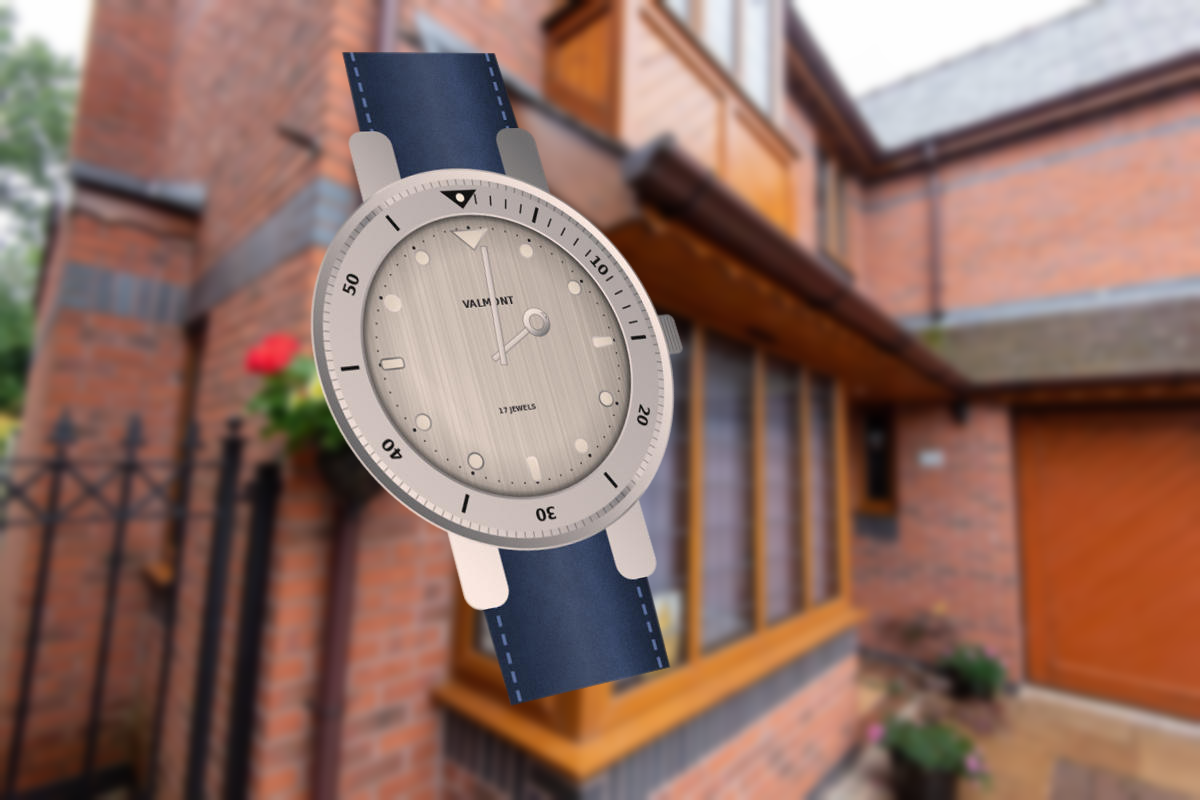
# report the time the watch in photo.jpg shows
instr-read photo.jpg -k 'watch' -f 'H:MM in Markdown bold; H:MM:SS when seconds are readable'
**2:01**
